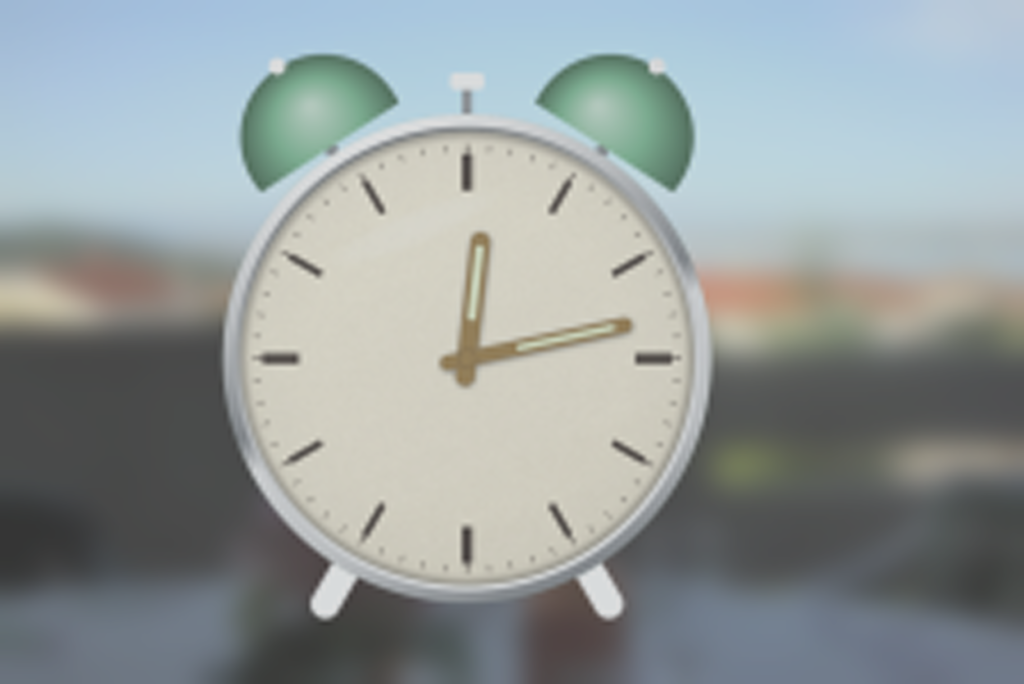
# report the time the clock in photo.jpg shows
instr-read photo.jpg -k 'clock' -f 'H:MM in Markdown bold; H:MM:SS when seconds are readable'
**12:13**
